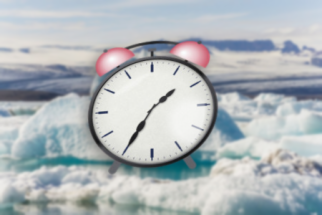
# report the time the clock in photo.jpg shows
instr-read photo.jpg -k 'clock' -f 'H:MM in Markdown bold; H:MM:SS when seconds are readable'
**1:35**
